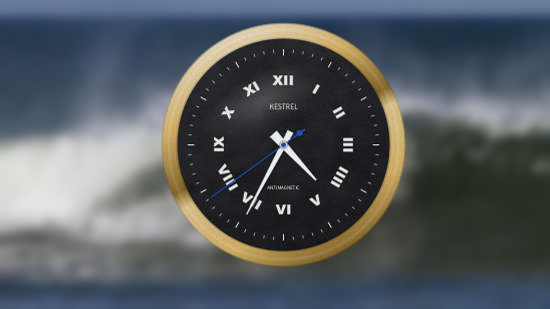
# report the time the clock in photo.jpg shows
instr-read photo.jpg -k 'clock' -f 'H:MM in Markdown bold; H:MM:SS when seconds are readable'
**4:34:39**
